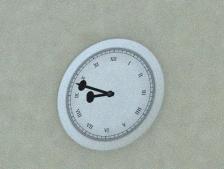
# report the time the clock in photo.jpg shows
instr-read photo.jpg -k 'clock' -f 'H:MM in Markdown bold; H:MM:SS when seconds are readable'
**8:48**
